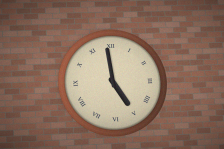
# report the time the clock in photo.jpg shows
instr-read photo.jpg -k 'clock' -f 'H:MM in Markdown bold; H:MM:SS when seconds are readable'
**4:59**
